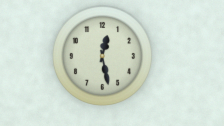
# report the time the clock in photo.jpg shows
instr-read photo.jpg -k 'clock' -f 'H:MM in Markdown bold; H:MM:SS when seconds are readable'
**12:28**
